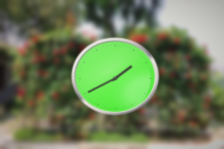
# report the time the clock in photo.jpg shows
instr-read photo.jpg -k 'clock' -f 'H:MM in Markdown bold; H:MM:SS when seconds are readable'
**1:40**
